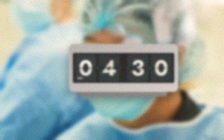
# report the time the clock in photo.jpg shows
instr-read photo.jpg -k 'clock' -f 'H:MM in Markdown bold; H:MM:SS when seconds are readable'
**4:30**
